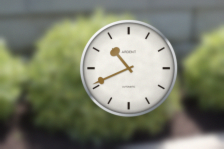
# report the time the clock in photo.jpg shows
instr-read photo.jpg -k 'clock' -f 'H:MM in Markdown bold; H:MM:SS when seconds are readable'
**10:41**
